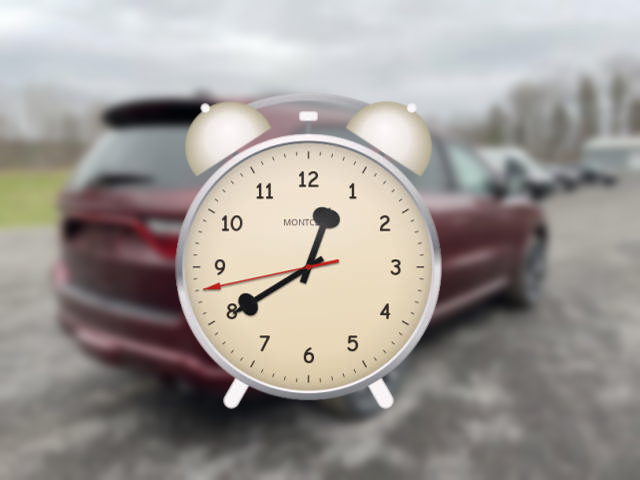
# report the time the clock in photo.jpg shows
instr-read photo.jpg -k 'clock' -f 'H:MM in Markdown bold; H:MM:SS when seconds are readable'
**12:39:43**
